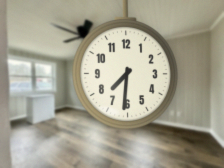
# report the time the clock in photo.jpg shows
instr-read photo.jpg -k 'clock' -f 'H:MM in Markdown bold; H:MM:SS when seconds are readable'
**7:31**
